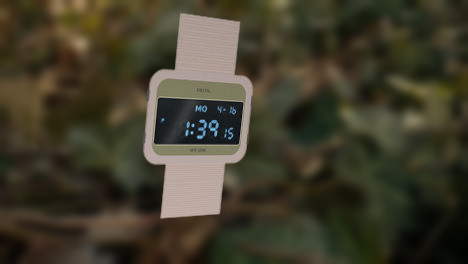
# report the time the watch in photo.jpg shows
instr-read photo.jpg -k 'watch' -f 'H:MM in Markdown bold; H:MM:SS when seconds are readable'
**1:39:15**
